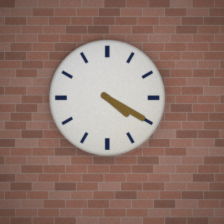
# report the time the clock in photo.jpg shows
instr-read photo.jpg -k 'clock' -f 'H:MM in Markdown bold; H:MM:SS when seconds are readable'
**4:20**
